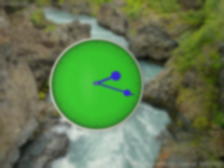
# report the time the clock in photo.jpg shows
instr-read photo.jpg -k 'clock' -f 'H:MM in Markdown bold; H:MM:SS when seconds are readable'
**2:18**
